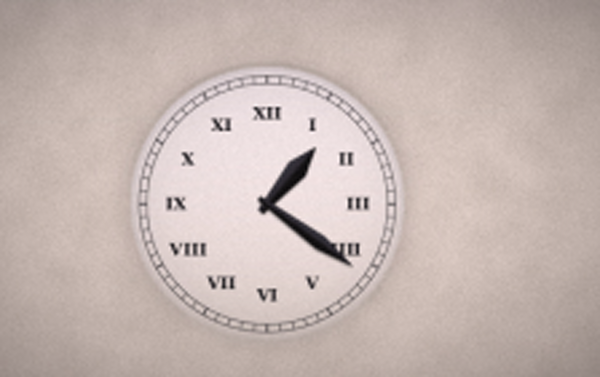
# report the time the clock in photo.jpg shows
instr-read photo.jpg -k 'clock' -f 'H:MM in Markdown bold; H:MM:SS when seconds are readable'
**1:21**
